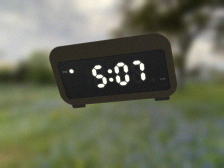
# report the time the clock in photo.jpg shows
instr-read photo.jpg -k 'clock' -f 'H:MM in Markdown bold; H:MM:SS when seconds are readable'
**5:07**
